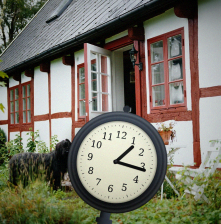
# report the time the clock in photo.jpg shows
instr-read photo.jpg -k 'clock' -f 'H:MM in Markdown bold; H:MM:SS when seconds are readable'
**1:16**
